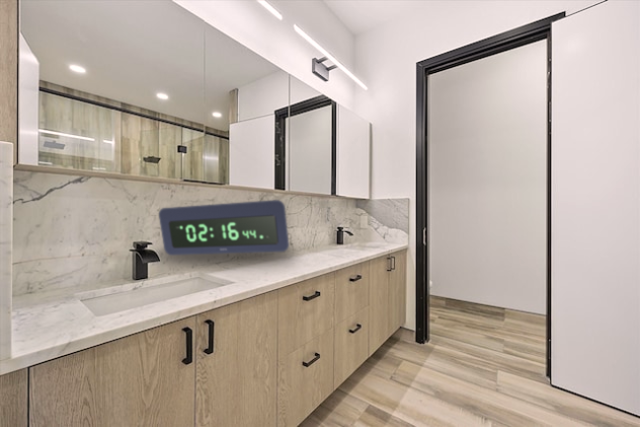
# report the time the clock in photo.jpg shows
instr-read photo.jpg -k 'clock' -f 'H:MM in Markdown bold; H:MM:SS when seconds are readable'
**2:16:44**
